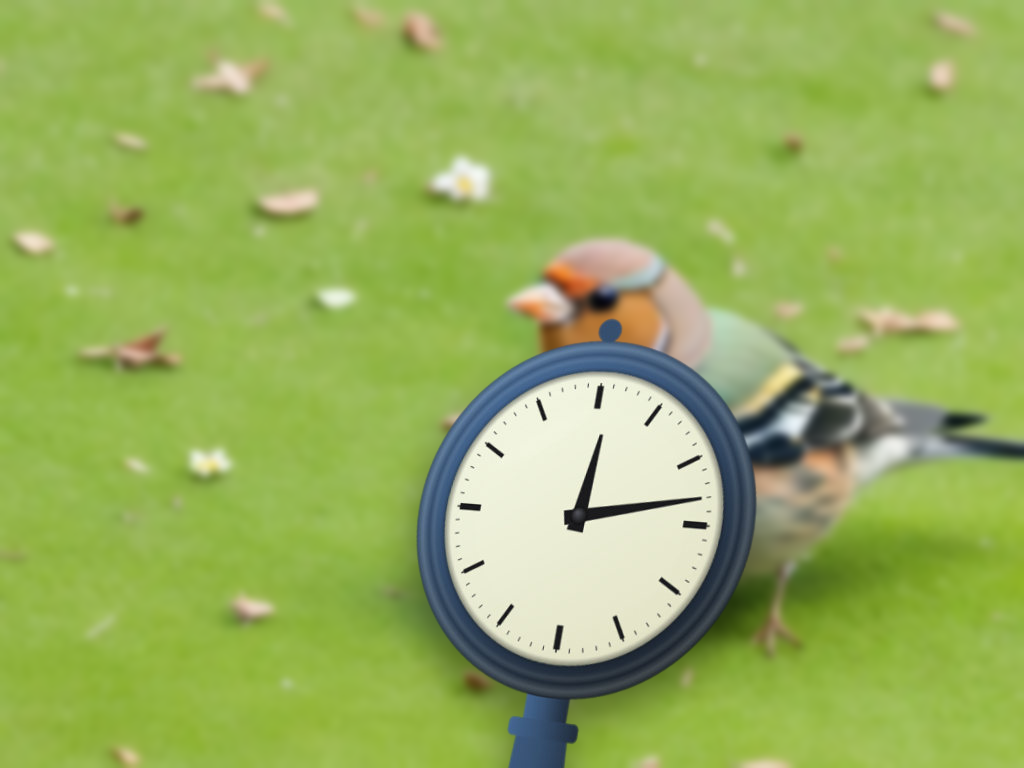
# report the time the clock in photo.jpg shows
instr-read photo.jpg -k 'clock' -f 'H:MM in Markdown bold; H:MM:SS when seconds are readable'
**12:13**
